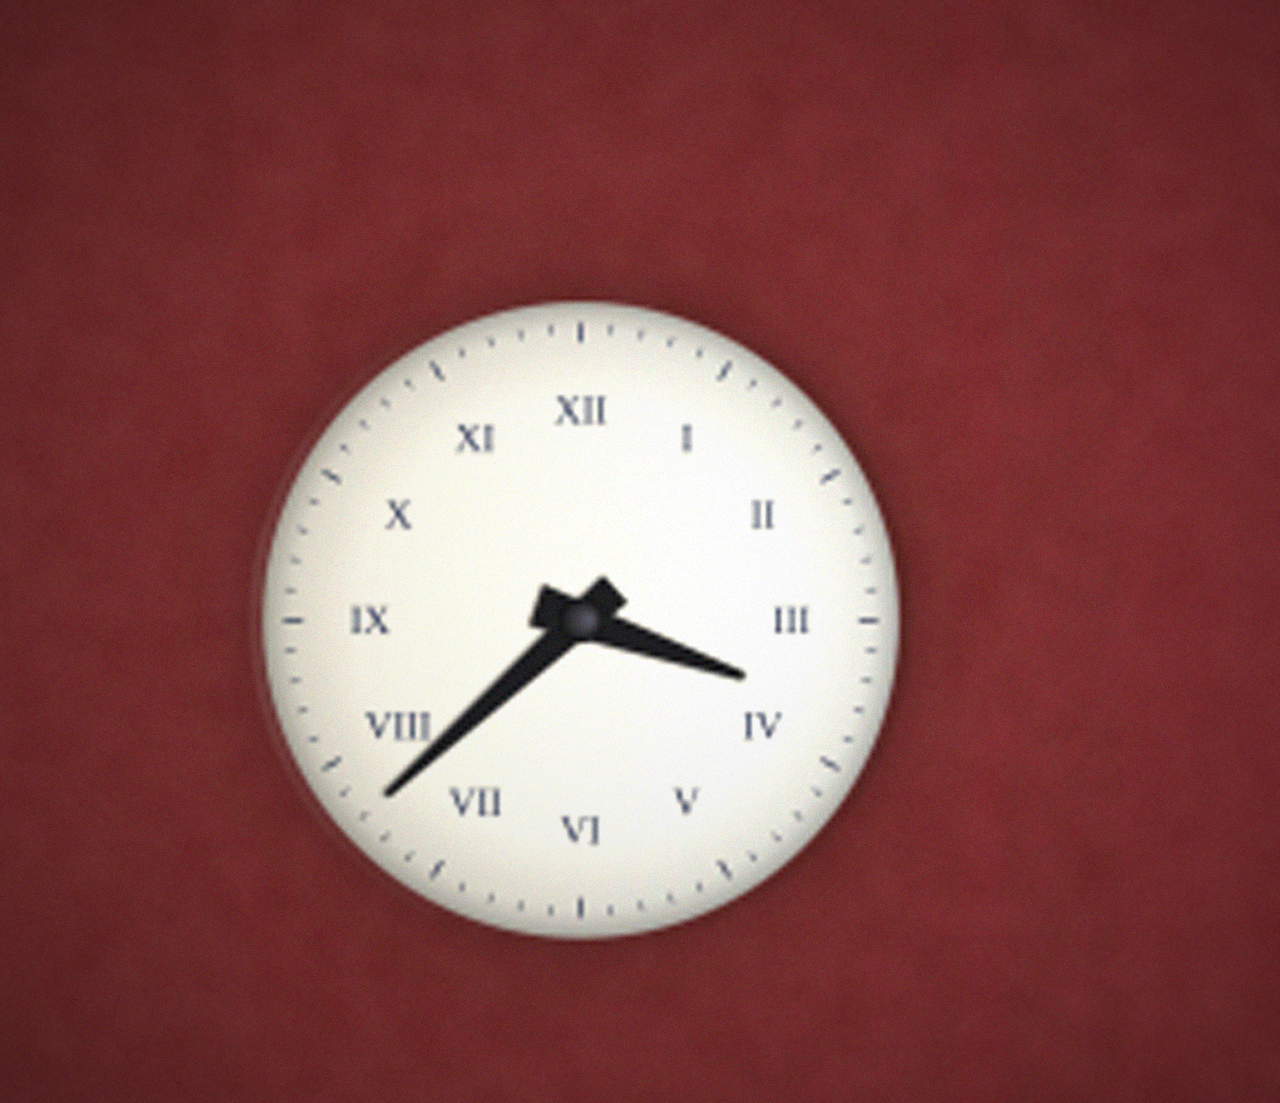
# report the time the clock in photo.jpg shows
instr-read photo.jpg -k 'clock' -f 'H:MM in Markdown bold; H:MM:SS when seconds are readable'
**3:38**
